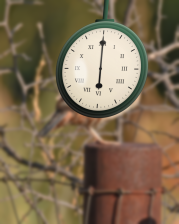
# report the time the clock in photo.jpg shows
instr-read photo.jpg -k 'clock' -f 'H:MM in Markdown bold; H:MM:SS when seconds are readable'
**6:00**
